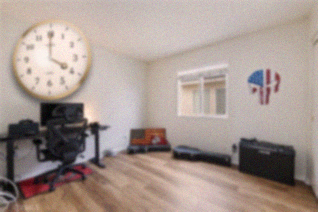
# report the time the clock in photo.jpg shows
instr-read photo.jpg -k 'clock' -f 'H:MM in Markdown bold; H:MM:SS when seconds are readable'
**4:00**
